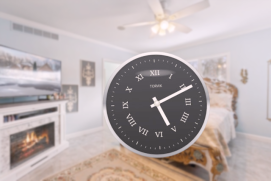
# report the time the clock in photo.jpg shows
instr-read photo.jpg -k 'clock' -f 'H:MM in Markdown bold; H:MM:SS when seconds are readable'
**5:11**
